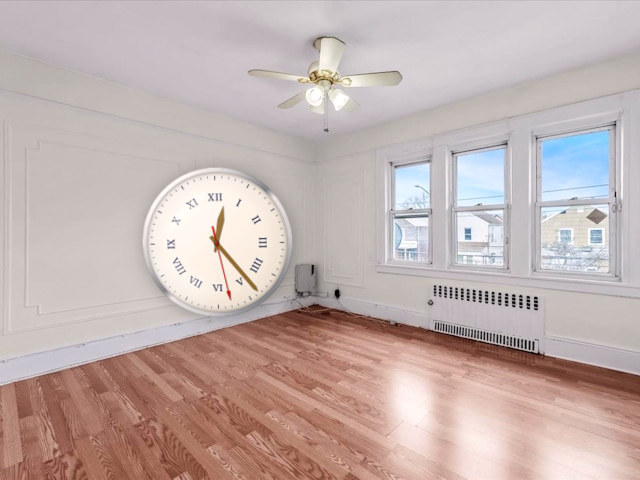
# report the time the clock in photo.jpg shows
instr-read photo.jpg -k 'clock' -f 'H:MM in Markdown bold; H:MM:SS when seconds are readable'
**12:23:28**
